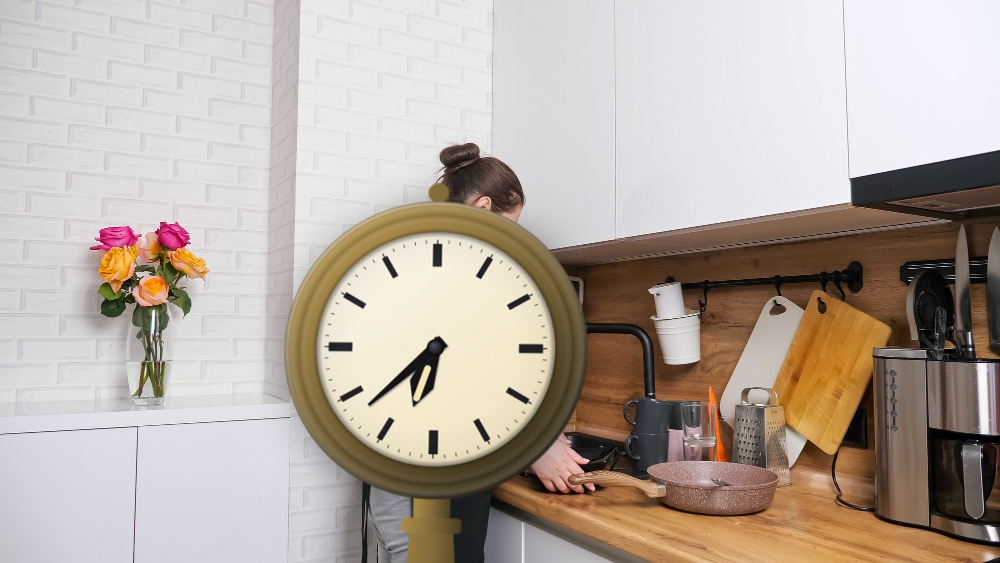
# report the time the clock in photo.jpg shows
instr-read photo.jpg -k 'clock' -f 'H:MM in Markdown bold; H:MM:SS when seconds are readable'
**6:38**
